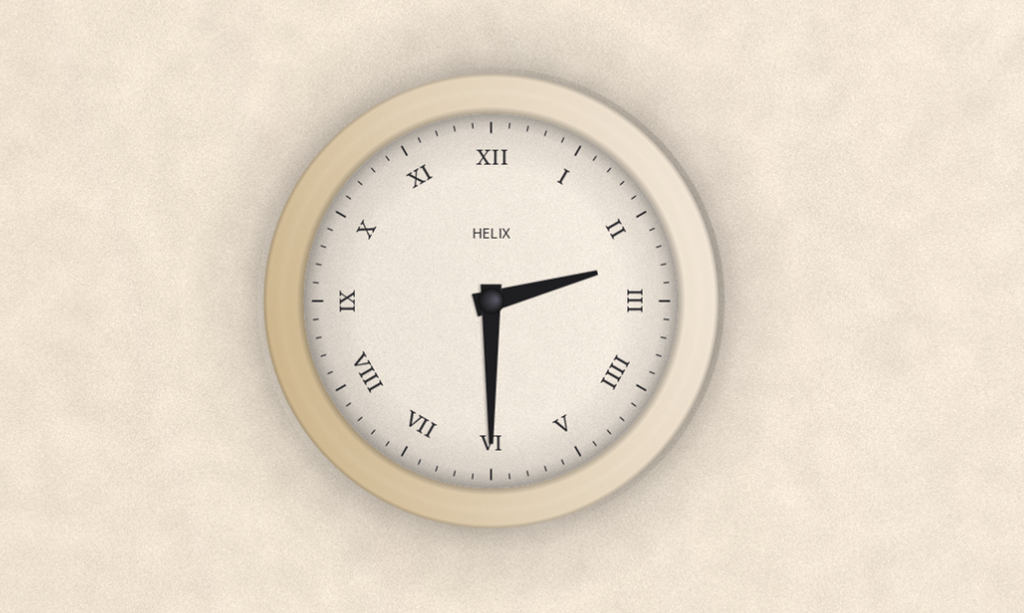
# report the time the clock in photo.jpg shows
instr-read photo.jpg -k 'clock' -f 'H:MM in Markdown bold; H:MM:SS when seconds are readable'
**2:30**
